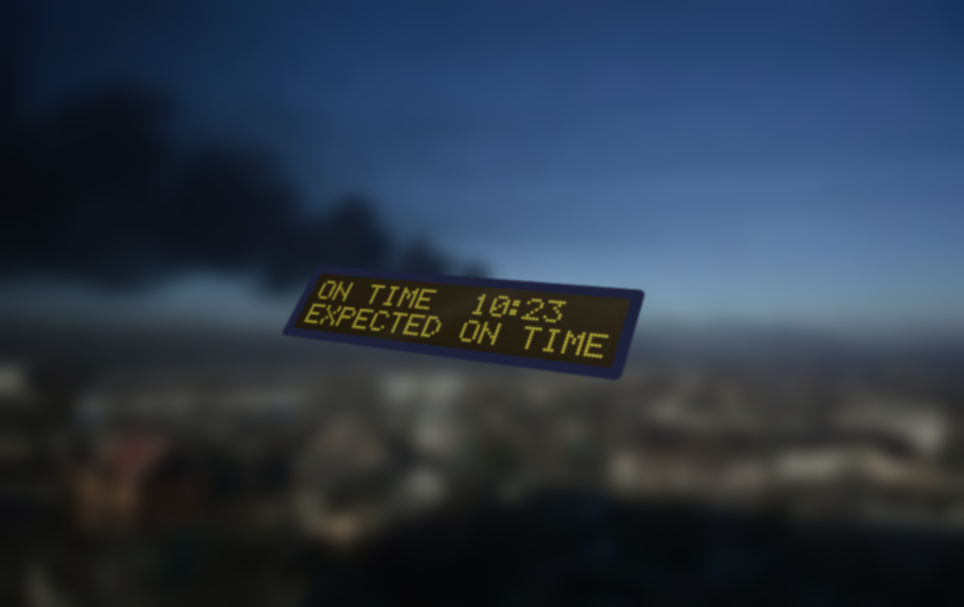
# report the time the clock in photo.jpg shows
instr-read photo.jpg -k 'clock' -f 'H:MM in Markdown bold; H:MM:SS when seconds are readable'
**10:23**
